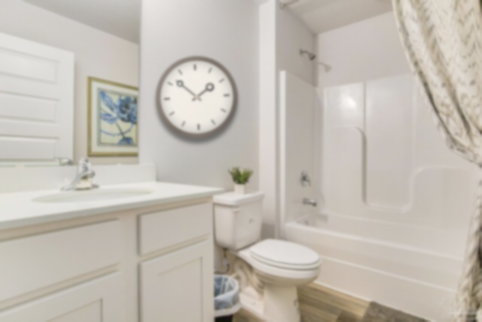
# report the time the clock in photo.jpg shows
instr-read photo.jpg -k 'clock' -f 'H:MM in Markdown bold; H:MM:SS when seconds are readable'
**1:52**
